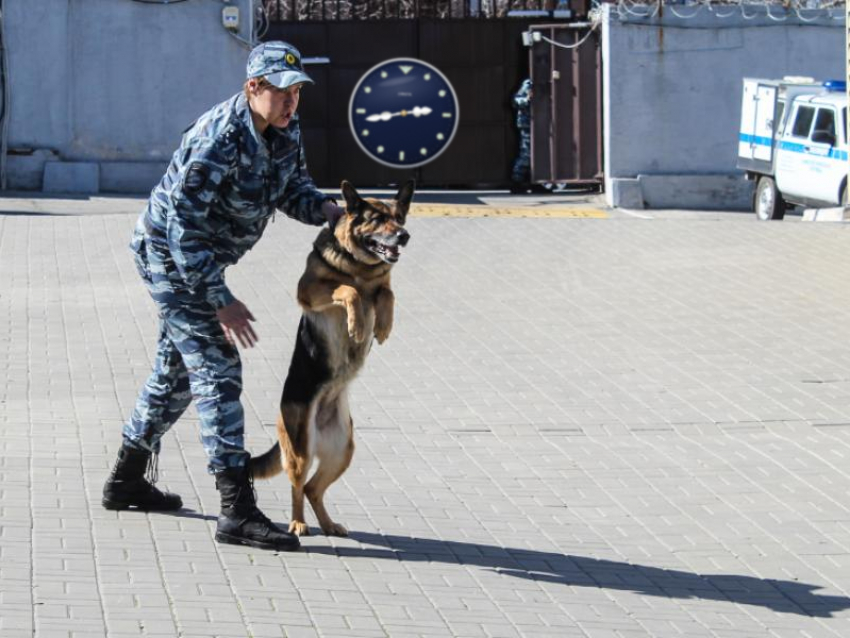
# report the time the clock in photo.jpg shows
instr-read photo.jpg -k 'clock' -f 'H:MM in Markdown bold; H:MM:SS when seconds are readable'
**2:43**
